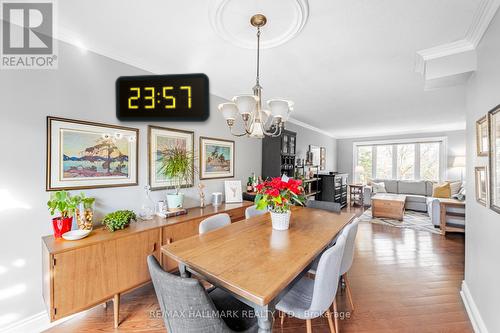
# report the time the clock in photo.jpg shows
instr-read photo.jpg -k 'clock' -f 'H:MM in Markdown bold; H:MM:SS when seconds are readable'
**23:57**
